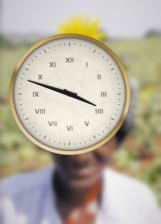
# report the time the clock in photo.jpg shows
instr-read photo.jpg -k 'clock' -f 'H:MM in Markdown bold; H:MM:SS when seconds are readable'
**3:48**
